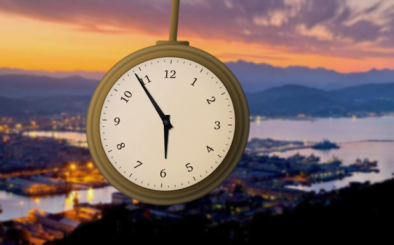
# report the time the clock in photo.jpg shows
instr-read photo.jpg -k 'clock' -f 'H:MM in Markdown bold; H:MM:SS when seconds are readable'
**5:54**
